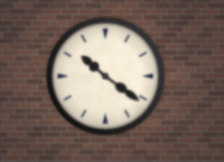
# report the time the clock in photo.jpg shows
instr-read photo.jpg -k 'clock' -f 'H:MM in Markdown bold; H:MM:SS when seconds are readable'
**10:21**
